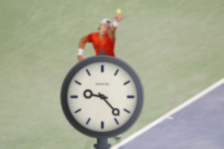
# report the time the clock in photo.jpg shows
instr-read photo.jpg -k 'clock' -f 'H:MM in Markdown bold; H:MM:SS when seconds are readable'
**9:23**
